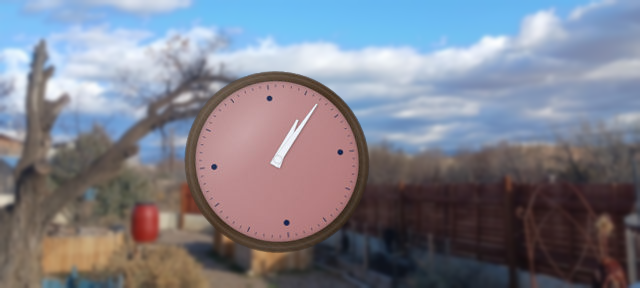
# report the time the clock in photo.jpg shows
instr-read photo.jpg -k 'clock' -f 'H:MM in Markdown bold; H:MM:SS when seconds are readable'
**1:07**
